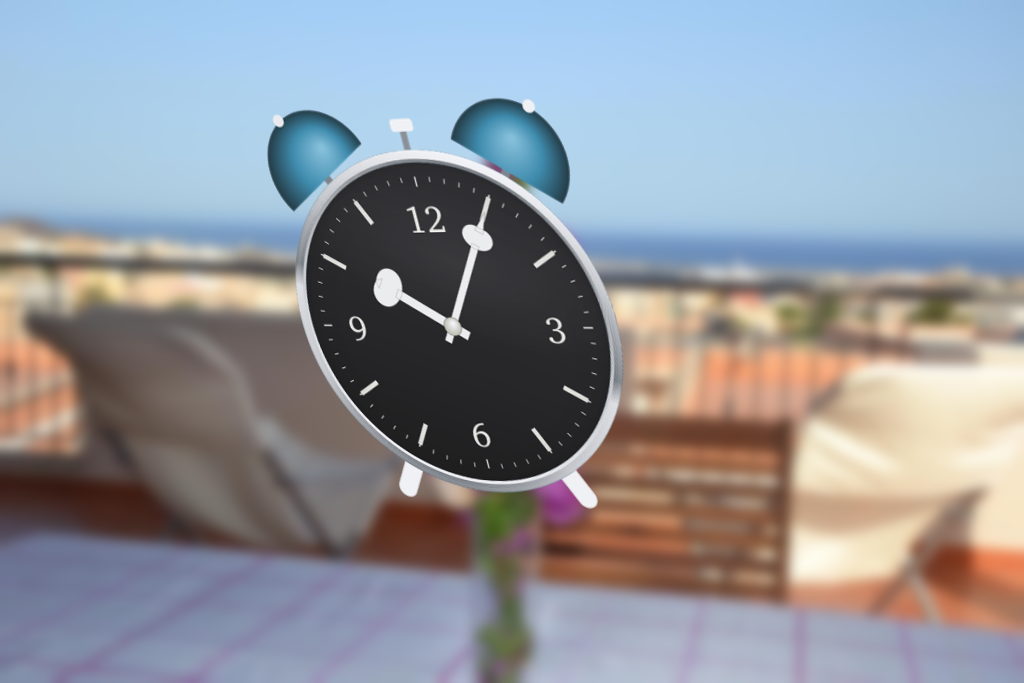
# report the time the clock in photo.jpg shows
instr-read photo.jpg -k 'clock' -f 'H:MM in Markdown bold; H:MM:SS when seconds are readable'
**10:05**
